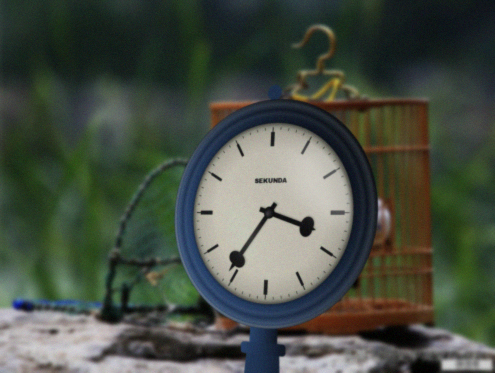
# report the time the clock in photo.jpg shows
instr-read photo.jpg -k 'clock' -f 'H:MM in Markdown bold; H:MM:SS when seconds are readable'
**3:36**
